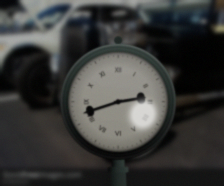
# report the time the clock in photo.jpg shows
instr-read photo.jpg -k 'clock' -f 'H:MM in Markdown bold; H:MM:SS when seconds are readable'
**2:42**
